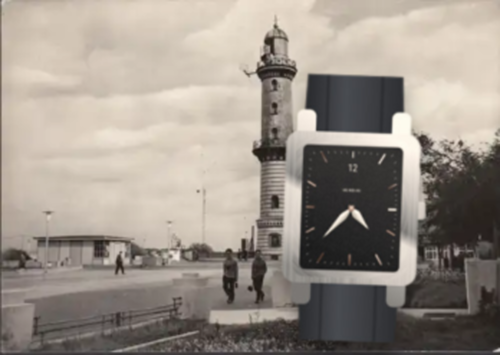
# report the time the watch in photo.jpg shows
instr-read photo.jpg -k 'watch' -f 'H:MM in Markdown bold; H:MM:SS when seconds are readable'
**4:37**
